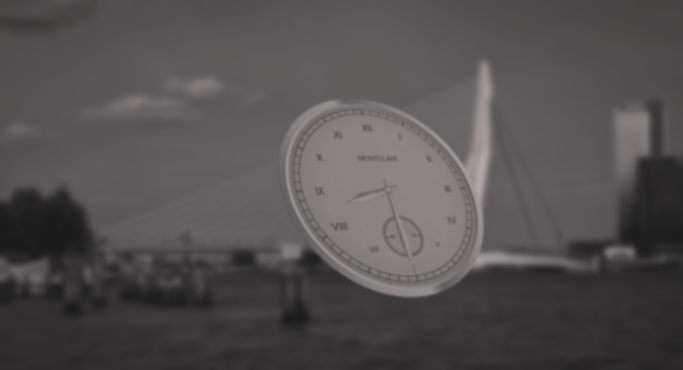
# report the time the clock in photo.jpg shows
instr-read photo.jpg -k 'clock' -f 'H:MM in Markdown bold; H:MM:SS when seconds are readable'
**8:30**
